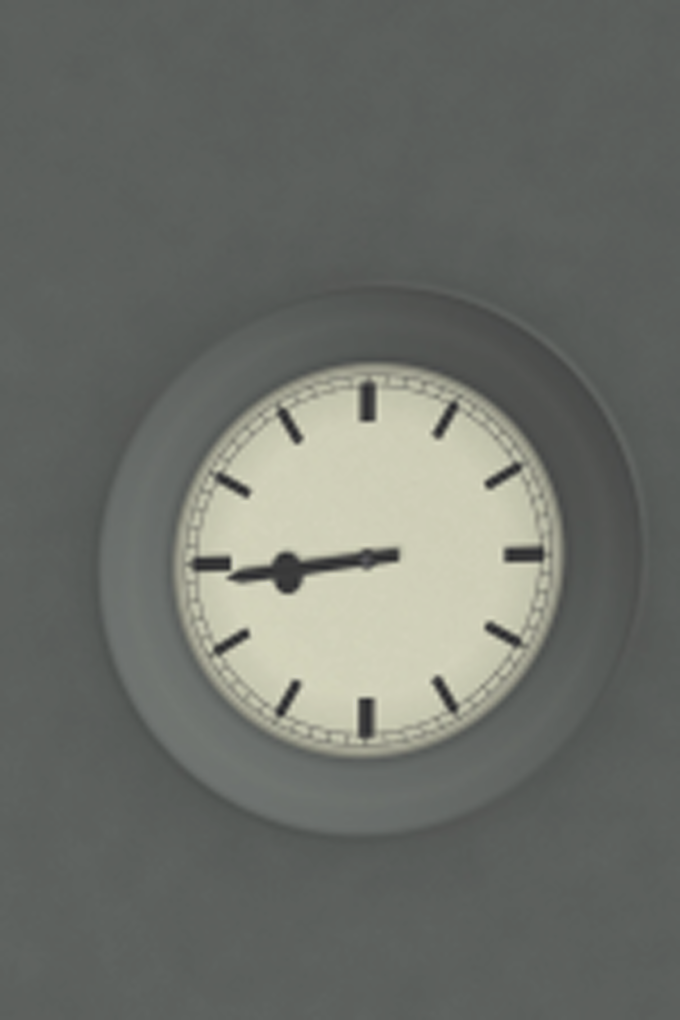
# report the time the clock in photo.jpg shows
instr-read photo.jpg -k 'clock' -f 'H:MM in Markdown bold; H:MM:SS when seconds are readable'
**8:44**
